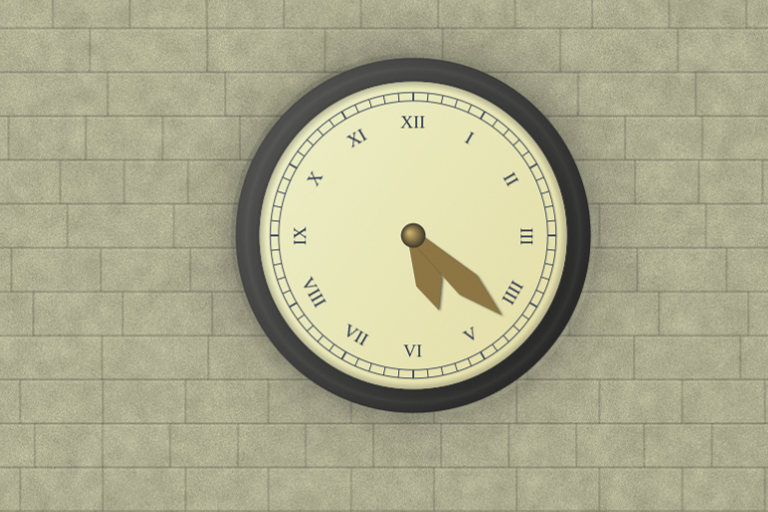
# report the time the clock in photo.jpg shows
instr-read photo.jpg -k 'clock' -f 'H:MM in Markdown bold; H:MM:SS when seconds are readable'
**5:22**
